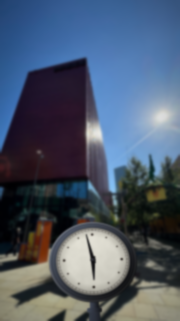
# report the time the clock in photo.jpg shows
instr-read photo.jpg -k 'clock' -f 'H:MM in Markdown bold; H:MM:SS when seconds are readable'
**5:58**
